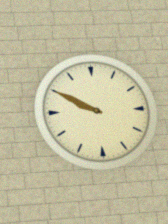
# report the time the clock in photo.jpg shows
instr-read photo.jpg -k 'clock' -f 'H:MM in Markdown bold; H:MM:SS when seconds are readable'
**9:50**
